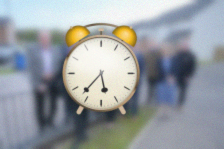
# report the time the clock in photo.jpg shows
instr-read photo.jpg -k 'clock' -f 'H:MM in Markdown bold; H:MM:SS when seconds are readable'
**5:37**
